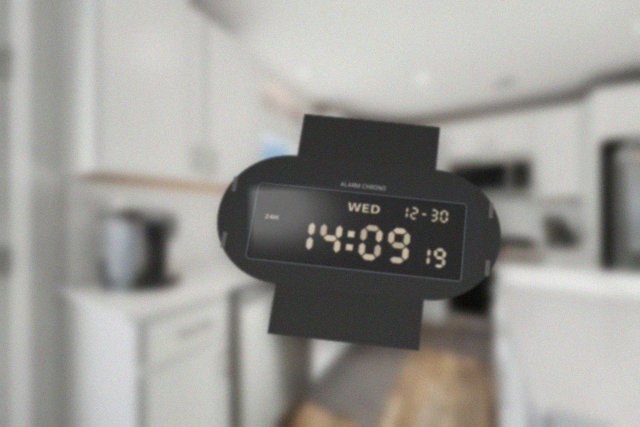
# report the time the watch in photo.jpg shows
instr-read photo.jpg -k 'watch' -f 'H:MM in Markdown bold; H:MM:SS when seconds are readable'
**14:09:19**
